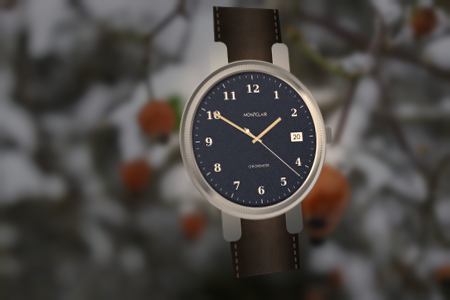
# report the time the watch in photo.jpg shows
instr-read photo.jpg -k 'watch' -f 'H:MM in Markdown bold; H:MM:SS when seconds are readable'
**1:50:22**
